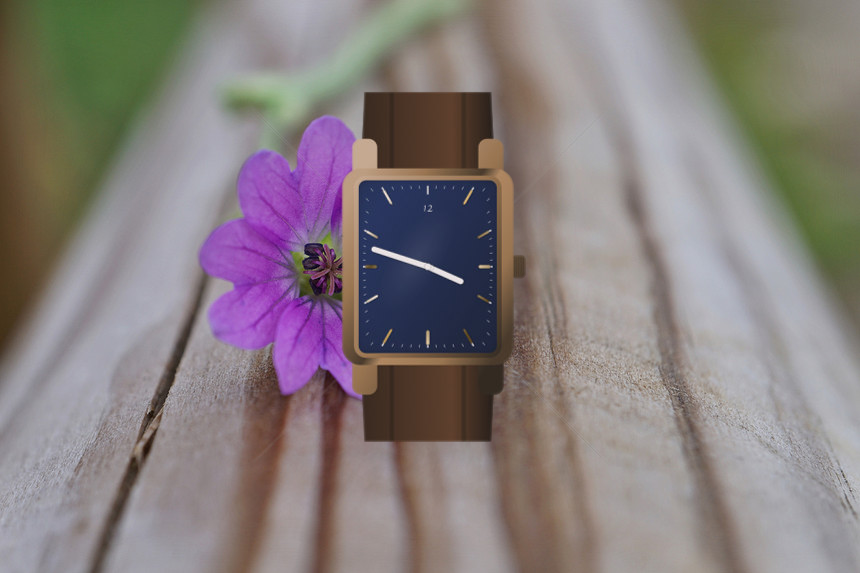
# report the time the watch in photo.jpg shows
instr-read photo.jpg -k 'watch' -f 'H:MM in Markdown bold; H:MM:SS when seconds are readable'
**3:48**
